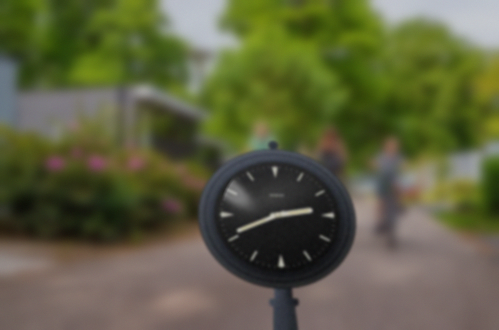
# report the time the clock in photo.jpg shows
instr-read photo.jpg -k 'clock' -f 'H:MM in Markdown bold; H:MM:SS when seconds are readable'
**2:41**
